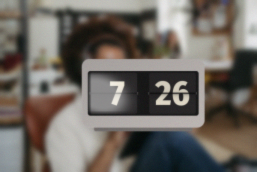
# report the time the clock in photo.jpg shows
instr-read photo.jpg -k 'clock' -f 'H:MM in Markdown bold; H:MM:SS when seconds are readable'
**7:26**
